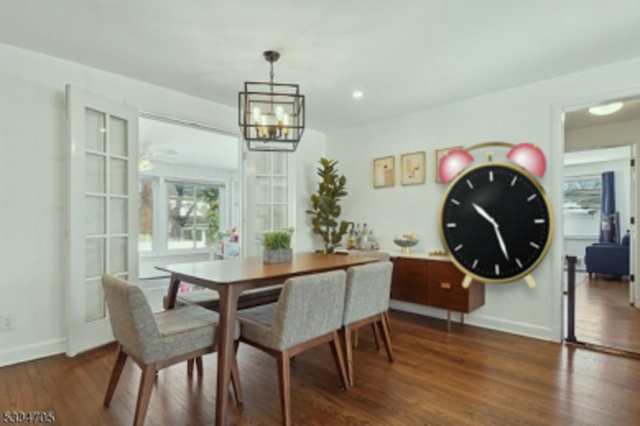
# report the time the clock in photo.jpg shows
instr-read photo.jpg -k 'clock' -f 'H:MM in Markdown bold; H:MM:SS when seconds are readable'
**10:27**
